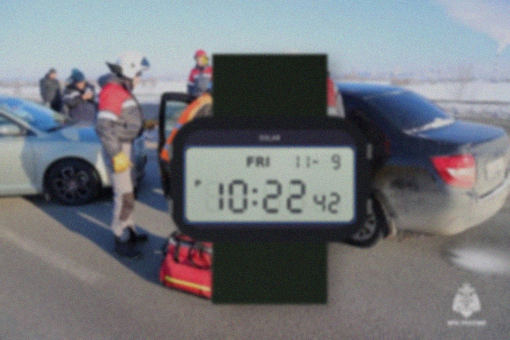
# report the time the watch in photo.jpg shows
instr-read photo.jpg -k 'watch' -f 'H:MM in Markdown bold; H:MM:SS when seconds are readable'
**10:22:42**
